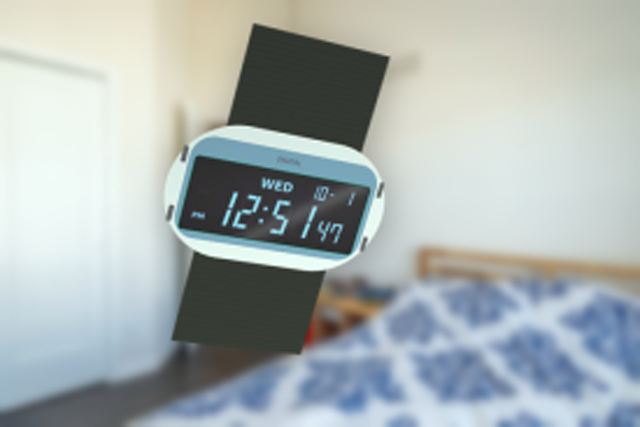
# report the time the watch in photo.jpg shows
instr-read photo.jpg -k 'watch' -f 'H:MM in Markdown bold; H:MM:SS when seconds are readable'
**12:51:47**
